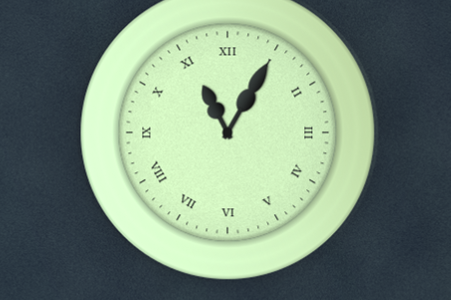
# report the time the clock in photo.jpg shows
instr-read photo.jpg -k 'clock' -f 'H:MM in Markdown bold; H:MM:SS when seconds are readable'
**11:05**
